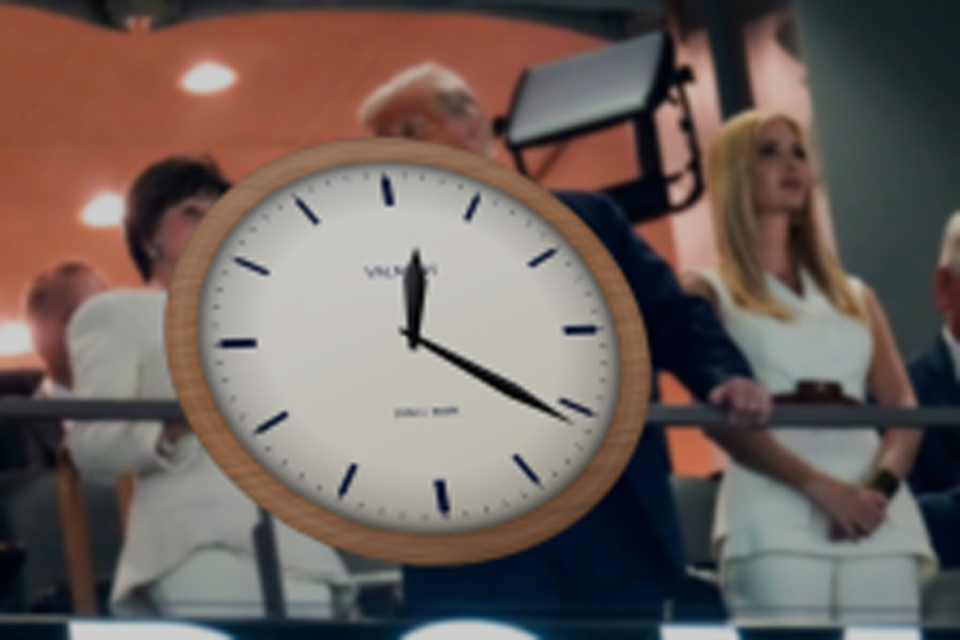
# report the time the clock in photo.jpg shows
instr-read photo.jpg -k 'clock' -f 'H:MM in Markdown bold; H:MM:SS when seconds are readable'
**12:21**
